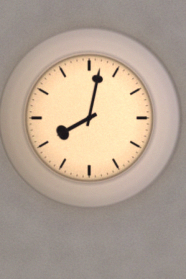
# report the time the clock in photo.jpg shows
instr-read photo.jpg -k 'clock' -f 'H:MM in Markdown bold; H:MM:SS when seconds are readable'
**8:02**
